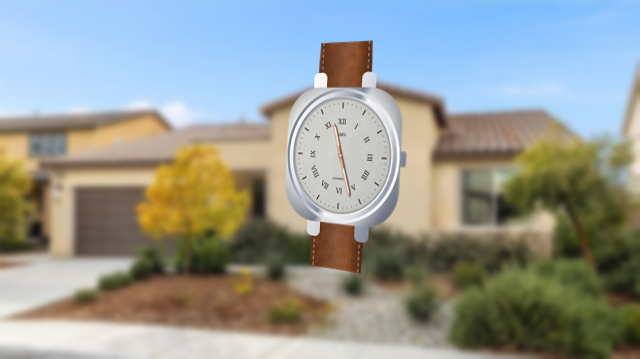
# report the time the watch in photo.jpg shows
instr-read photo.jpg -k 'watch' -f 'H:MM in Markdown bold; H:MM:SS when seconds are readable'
**11:27**
